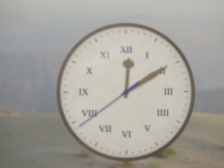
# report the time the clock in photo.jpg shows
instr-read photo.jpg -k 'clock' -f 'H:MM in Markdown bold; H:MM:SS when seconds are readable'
**12:09:39**
